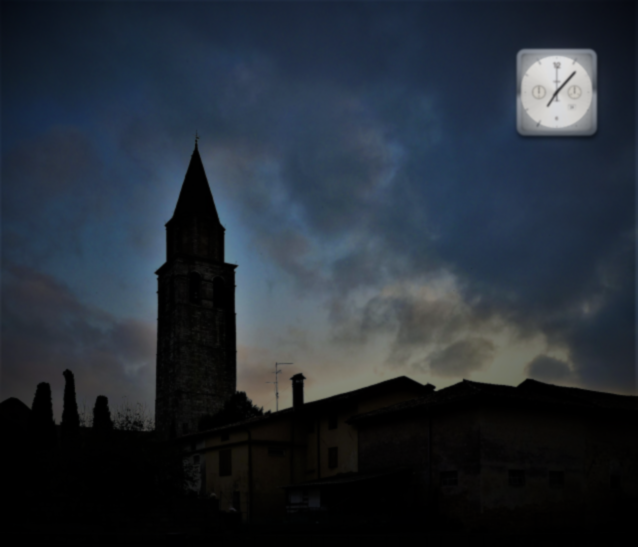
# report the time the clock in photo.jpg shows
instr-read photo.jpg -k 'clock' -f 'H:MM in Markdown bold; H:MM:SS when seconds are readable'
**7:07**
